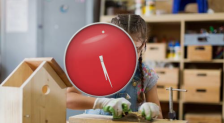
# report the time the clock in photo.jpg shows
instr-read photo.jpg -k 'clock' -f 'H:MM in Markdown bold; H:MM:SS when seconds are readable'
**5:26**
